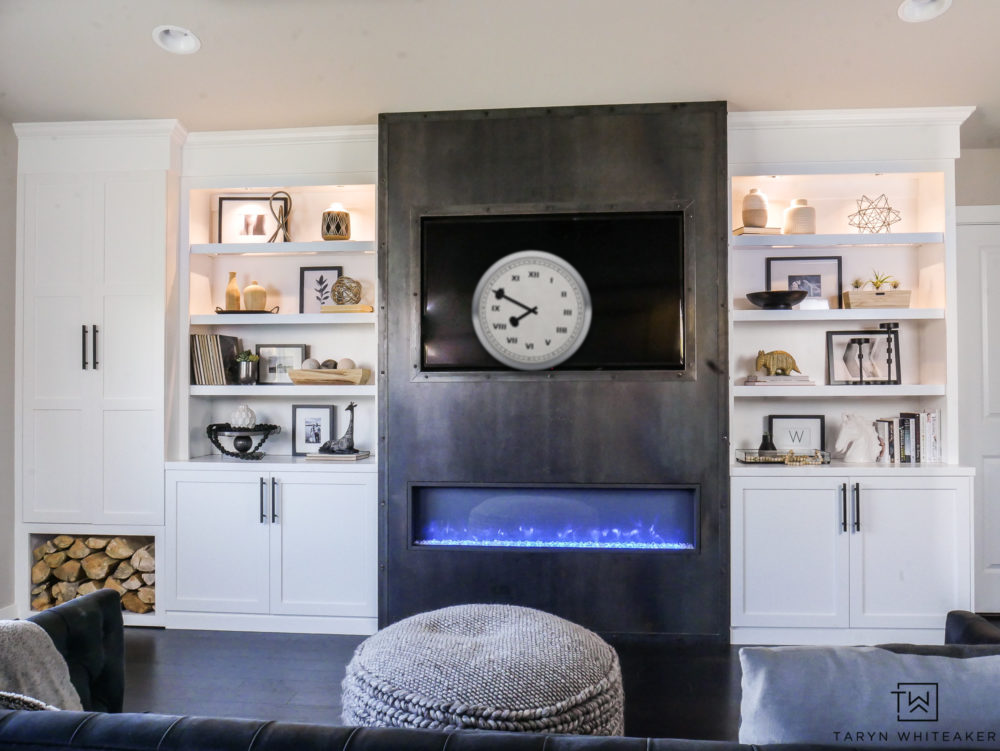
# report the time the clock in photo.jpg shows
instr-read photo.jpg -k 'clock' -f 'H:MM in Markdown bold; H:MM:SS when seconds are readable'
**7:49**
